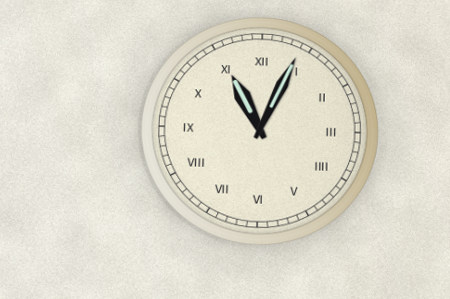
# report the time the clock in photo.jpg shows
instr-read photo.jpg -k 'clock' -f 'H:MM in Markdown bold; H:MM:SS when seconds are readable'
**11:04**
